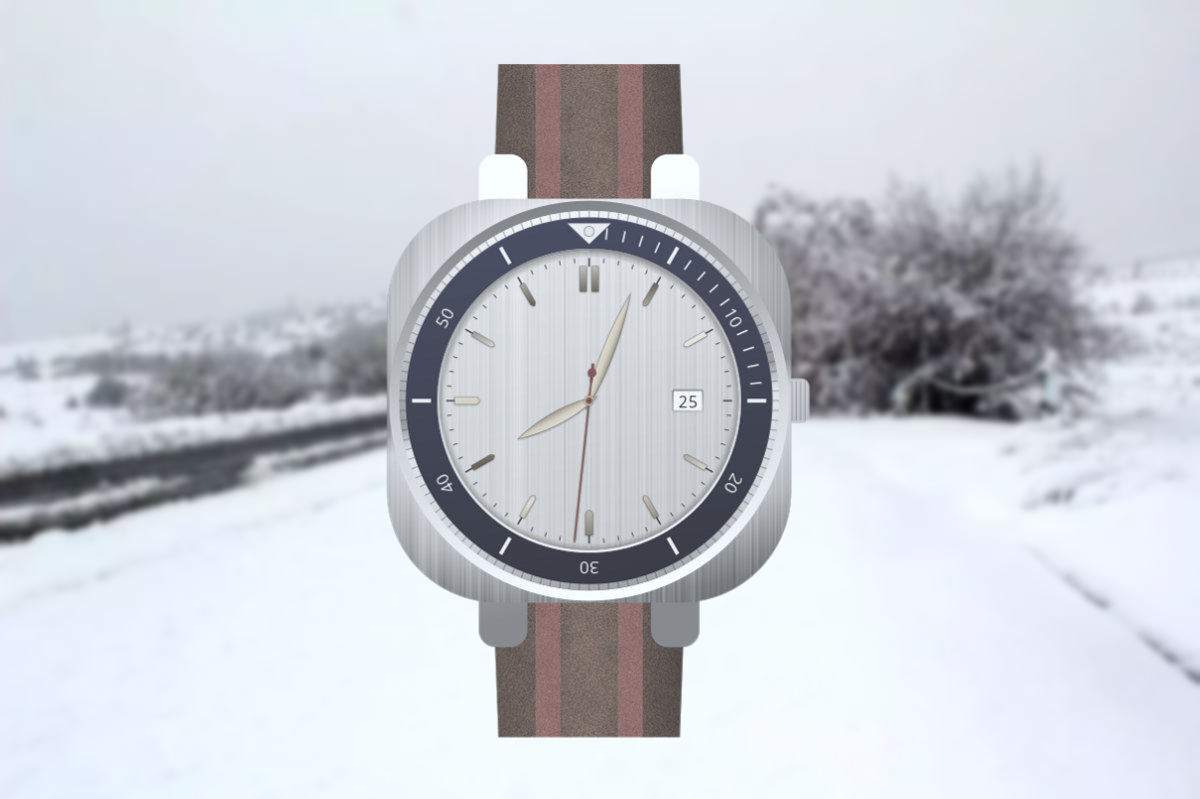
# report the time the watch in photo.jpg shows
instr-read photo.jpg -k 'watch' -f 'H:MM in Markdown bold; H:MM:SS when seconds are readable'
**8:03:31**
